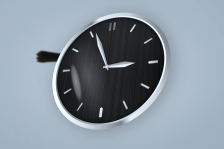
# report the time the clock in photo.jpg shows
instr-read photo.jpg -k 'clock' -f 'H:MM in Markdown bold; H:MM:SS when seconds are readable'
**2:56**
